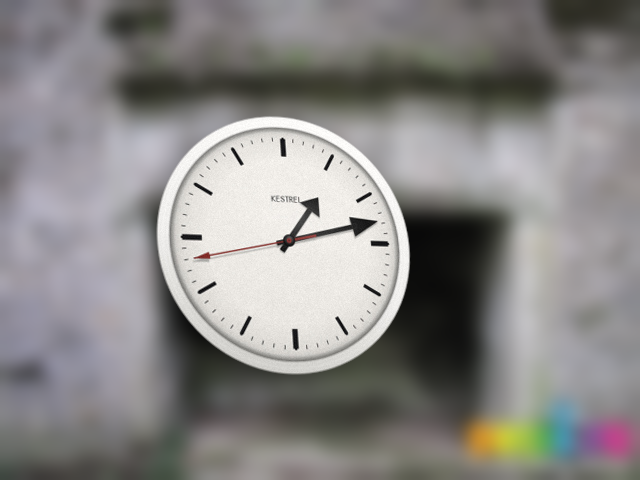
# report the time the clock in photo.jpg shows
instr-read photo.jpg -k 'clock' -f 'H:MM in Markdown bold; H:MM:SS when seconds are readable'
**1:12:43**
